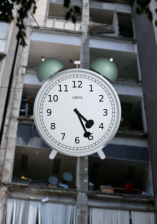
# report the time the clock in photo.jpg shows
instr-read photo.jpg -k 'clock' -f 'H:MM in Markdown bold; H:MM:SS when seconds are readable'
**4:26**
